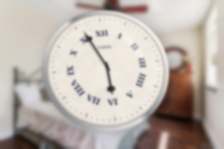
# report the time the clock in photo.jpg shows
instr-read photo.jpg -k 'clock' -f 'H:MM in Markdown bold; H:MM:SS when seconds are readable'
**5:56**
